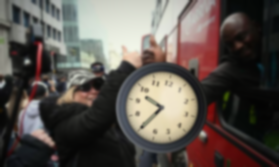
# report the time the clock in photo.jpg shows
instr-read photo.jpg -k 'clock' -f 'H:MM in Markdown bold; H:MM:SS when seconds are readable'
**9:35**
